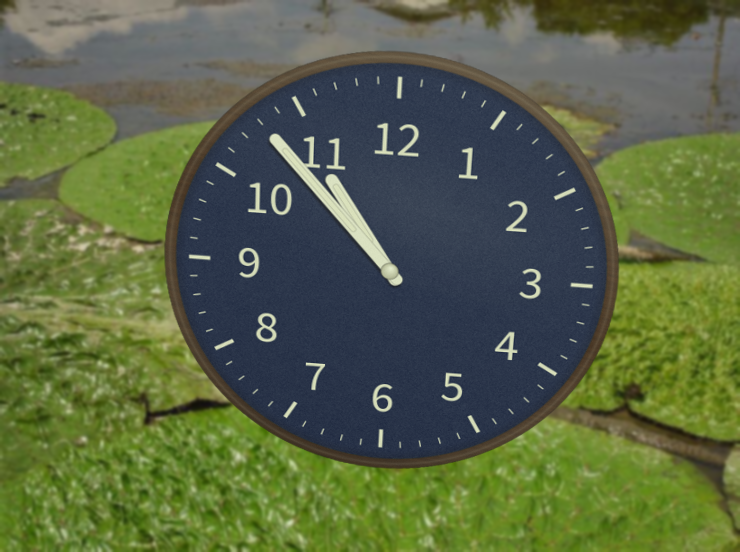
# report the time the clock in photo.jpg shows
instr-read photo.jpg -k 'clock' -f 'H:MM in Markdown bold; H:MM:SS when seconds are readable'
**10:53**
